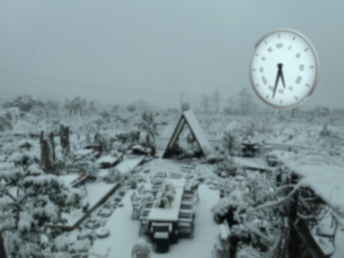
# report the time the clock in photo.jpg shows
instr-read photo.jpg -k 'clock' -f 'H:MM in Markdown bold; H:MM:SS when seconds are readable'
**5:33**
